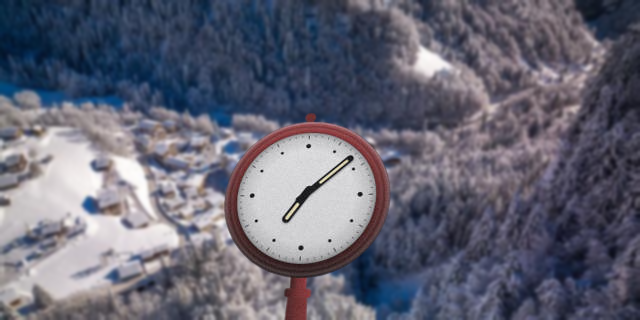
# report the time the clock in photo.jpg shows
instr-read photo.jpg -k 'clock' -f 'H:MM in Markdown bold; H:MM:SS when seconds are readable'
**7:08**
